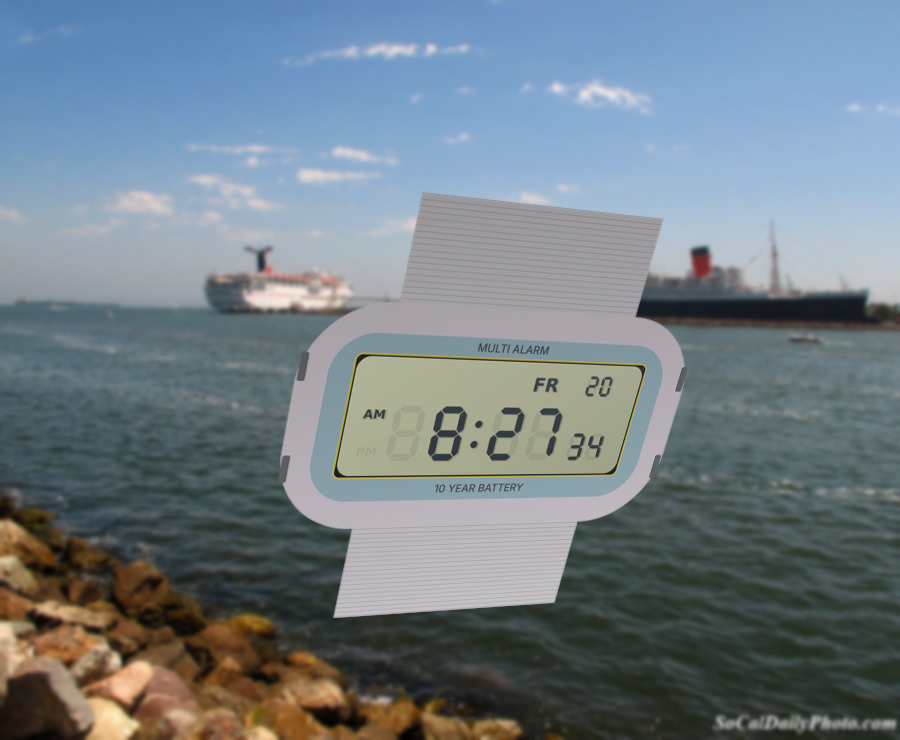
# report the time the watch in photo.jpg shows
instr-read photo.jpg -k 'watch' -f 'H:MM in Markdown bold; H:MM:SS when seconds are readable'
**8:27:34**
